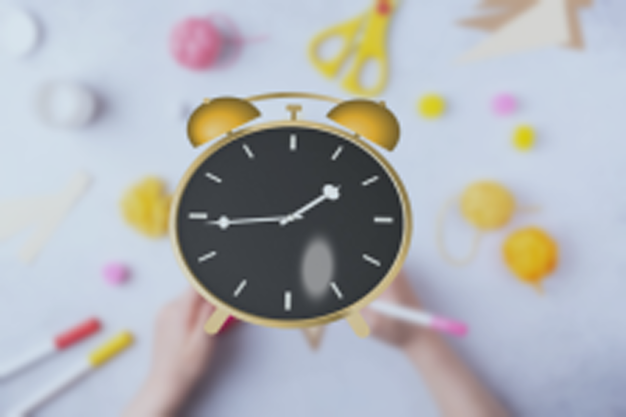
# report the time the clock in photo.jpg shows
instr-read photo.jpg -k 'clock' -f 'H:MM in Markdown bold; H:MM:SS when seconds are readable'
**1:44**
